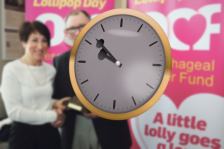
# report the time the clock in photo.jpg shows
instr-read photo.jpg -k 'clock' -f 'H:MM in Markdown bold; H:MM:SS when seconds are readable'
**9:52**
